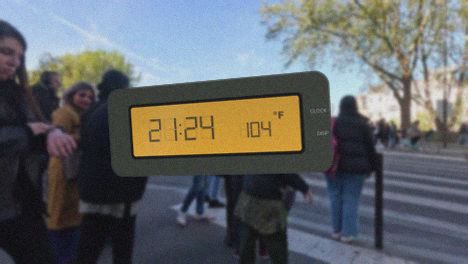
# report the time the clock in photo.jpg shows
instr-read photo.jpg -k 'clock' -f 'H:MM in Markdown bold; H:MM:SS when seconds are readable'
**21:24**
